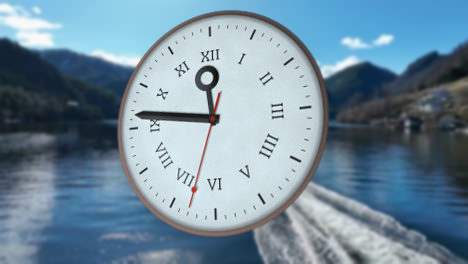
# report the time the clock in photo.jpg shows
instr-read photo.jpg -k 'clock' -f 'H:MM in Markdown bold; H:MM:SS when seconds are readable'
**11:46:33**
